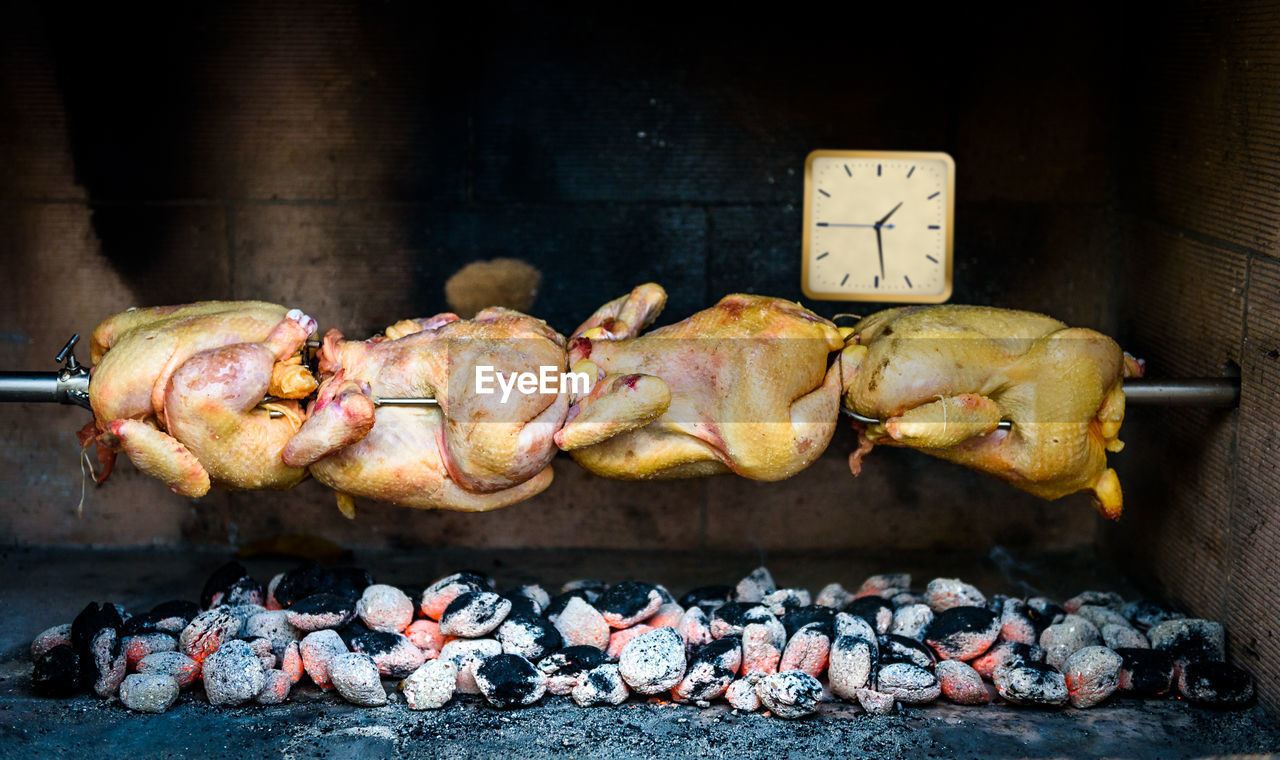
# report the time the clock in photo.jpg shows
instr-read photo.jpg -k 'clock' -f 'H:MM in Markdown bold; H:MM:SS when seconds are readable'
**1:28:45**
